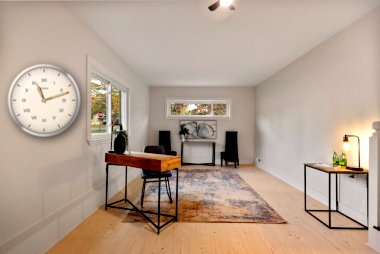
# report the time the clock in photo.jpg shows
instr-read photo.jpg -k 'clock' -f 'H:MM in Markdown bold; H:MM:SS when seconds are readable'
**11:12**
